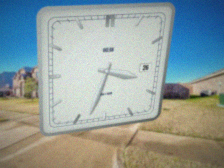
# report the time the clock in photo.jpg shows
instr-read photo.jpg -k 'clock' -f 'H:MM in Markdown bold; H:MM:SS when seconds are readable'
**3:33**
